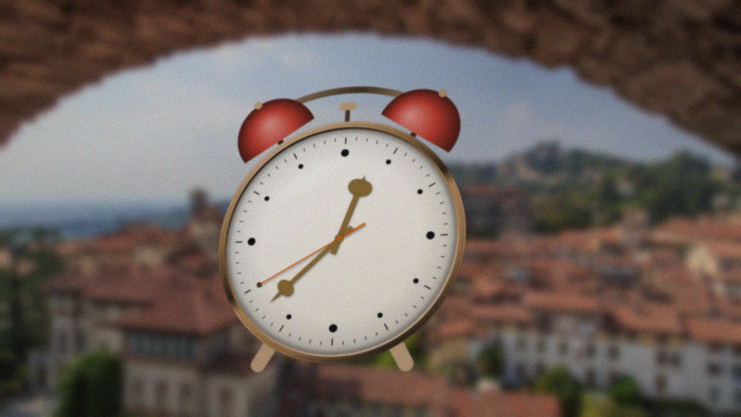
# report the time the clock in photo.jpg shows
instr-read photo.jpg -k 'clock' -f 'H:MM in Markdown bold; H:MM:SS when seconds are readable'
**12:37:40**
